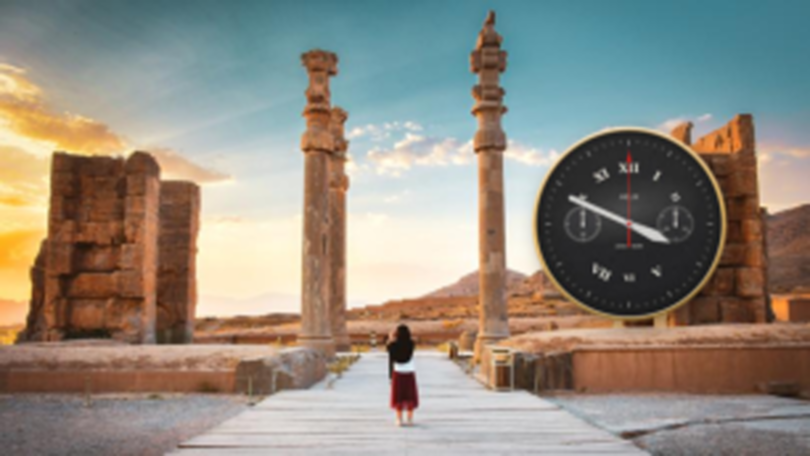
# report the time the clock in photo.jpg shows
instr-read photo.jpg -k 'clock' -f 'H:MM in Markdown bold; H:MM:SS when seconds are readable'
**3:49**
